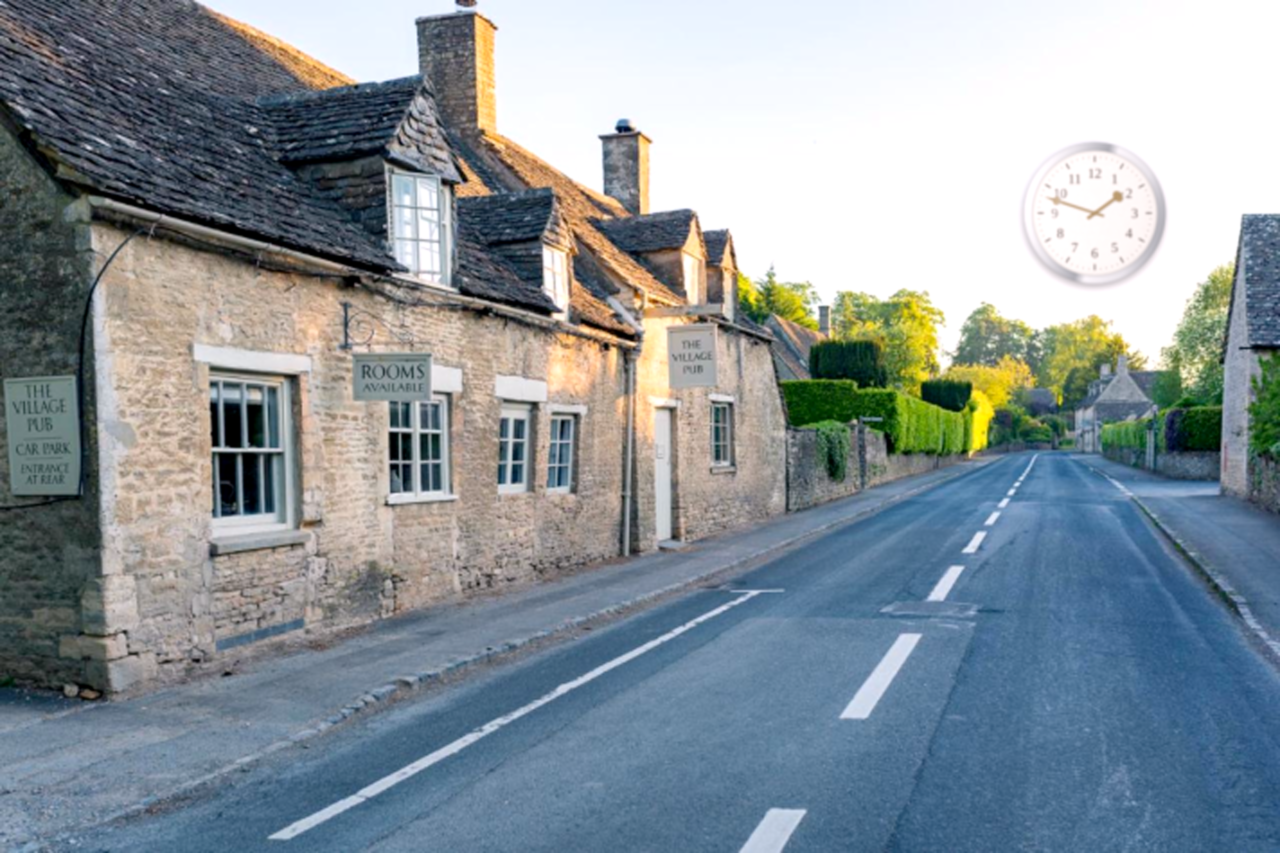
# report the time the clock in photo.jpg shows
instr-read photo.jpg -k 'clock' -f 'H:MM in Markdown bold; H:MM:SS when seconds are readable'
**1:48**
